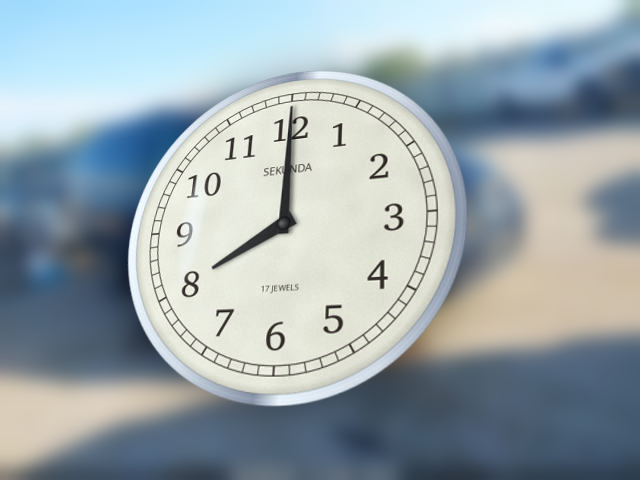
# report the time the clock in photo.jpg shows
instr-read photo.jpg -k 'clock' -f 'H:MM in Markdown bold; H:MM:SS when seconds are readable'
**8:00**
